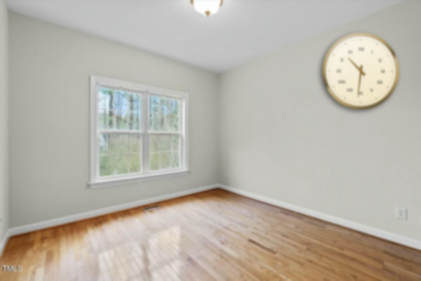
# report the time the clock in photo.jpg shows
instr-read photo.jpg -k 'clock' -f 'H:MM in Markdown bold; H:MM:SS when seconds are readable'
**10:31**
